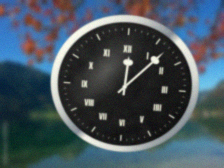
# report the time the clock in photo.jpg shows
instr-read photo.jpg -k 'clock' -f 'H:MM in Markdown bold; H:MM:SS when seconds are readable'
**12:07**
